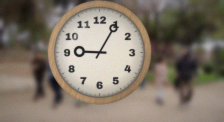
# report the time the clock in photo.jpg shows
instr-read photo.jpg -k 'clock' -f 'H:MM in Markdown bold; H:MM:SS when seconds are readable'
**9:05**
